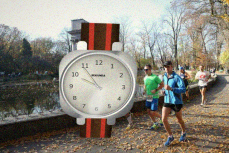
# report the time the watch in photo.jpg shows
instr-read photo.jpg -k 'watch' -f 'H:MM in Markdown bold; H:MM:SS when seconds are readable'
**9:54**
